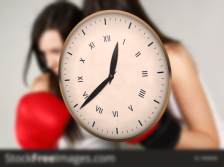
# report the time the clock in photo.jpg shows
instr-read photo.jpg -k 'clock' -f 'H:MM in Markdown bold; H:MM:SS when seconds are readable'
**12:39**
